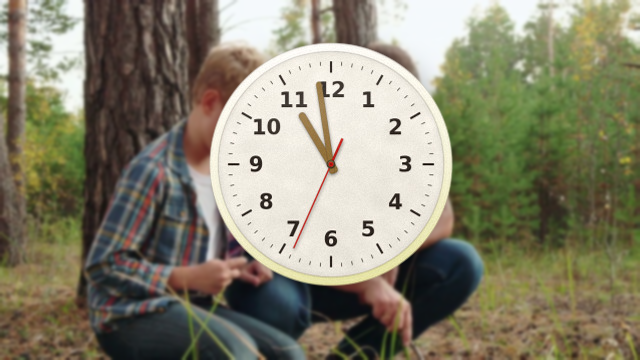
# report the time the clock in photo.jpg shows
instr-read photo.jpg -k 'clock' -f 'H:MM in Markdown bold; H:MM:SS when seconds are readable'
**10:58:34**
